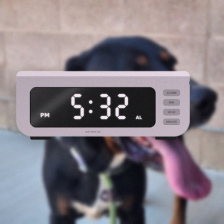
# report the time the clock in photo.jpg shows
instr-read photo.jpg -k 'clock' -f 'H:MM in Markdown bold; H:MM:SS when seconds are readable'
**5:32**
